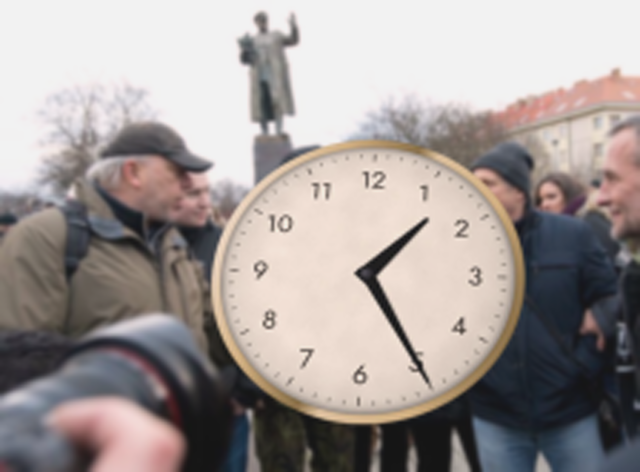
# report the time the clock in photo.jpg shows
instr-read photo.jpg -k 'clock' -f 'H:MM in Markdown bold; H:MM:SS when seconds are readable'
**1:25**
